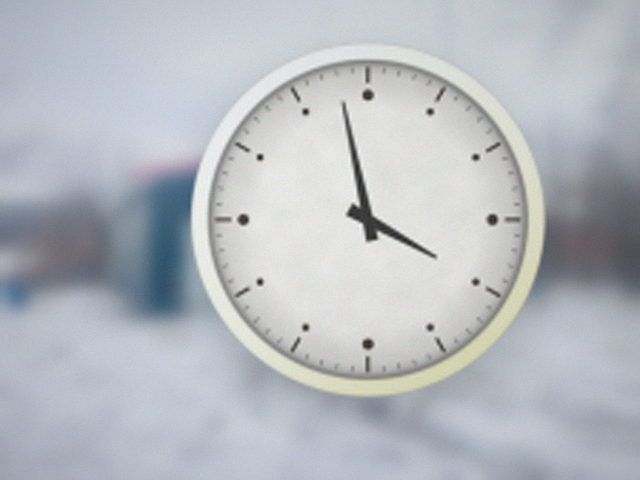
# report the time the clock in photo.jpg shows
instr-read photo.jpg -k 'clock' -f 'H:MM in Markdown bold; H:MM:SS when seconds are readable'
**3:58**
